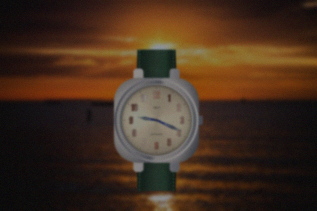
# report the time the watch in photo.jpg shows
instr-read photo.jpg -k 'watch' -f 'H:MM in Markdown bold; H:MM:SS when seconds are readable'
**9:19**
